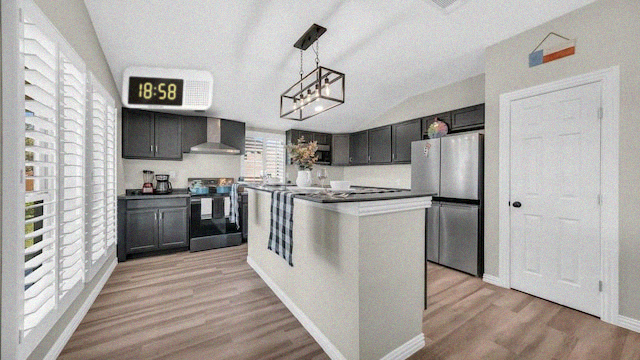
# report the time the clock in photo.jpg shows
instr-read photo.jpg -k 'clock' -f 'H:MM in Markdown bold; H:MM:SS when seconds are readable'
**18:58**
